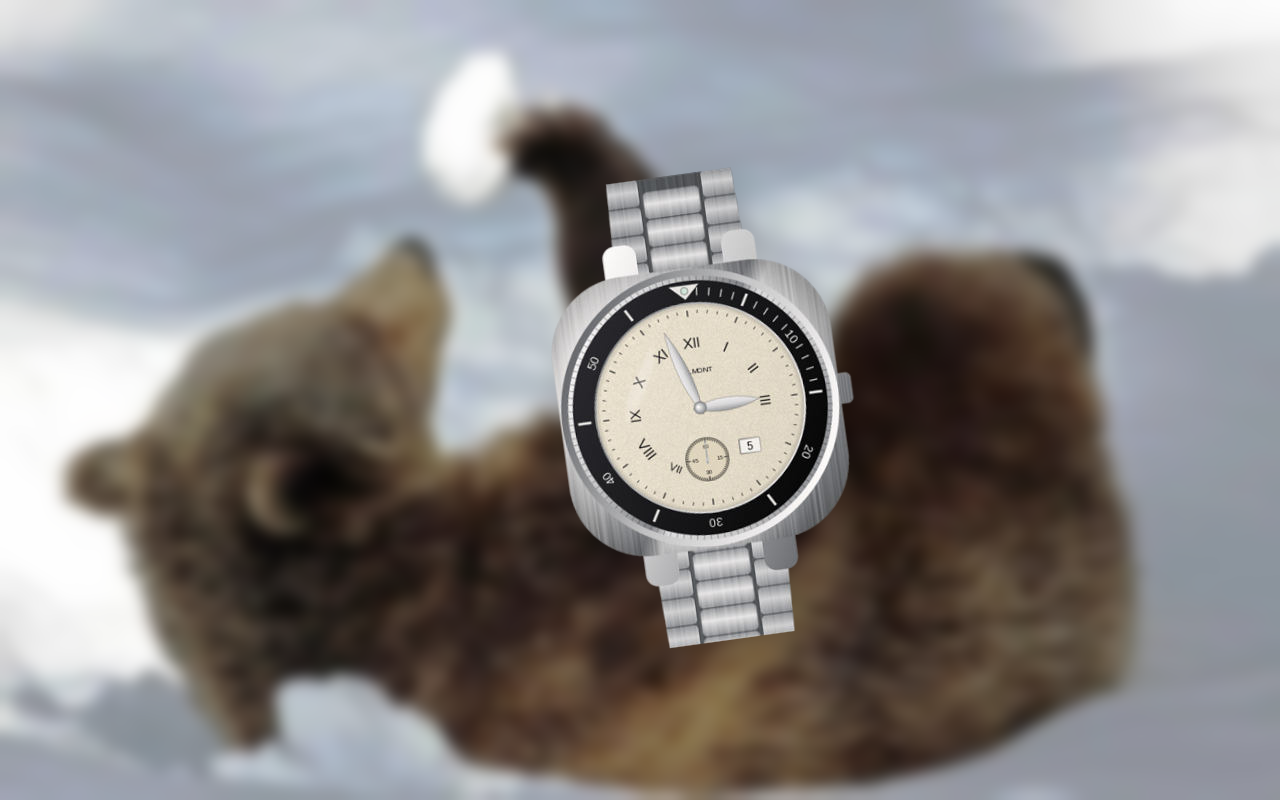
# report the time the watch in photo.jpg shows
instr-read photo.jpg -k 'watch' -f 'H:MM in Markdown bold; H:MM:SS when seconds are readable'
**2:57**
